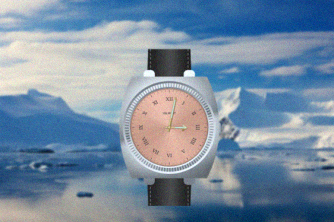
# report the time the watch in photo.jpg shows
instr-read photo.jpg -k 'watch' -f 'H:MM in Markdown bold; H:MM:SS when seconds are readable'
**3:02**
